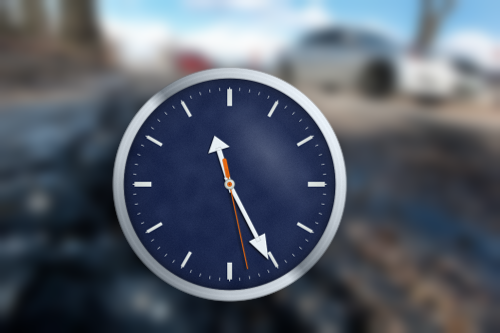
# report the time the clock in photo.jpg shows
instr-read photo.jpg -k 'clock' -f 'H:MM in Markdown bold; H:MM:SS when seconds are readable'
**11:25:28**
